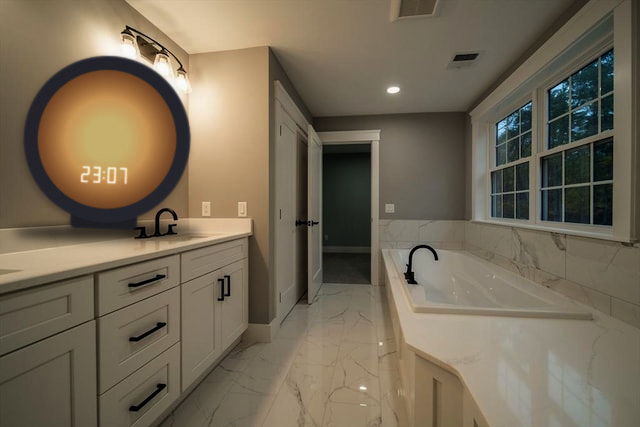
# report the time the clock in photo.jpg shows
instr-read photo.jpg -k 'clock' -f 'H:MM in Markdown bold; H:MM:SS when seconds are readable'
**23:07**
